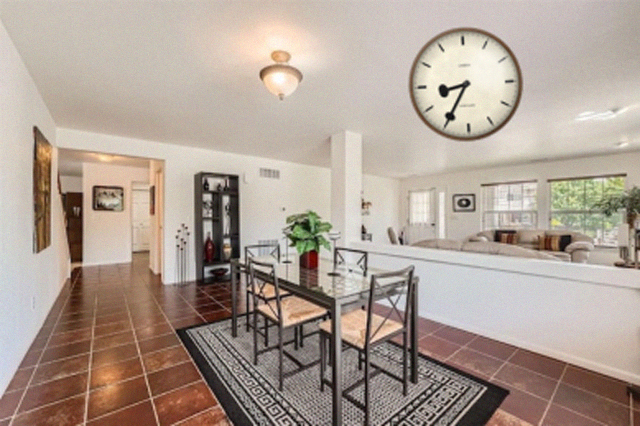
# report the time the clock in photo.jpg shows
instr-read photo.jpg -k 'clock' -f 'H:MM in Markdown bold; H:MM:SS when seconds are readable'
**8:35**
